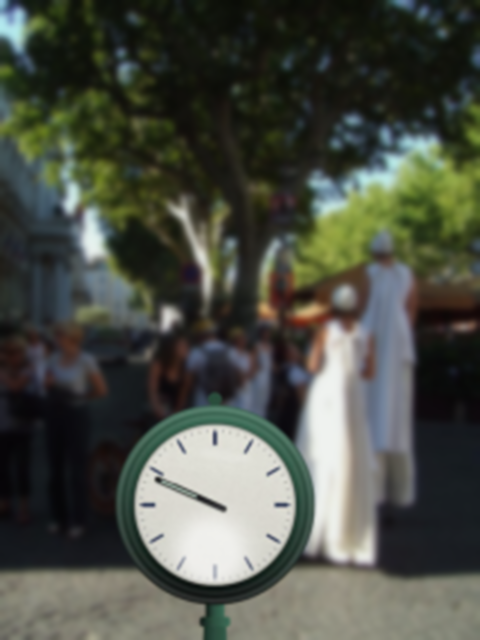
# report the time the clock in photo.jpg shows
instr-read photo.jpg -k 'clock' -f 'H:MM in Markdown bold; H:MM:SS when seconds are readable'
**9:49**
